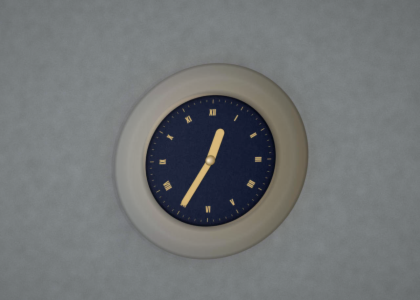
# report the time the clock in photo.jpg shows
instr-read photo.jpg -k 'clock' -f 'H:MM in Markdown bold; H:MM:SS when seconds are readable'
**12:35**
